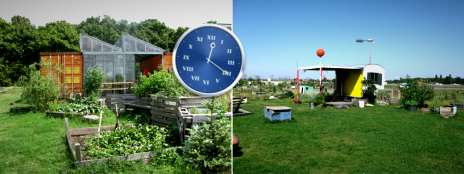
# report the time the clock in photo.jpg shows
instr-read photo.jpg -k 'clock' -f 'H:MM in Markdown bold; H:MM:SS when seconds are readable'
**12:20**
